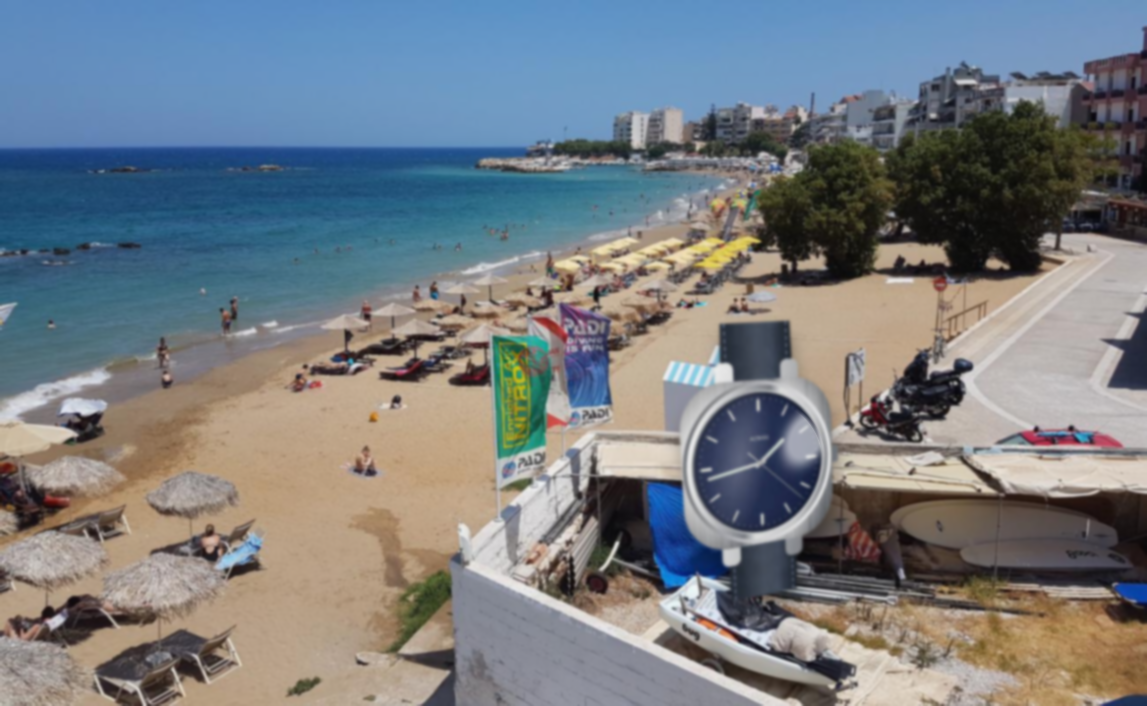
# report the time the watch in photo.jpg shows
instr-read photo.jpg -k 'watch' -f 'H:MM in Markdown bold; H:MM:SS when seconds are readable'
**1:43:22**
